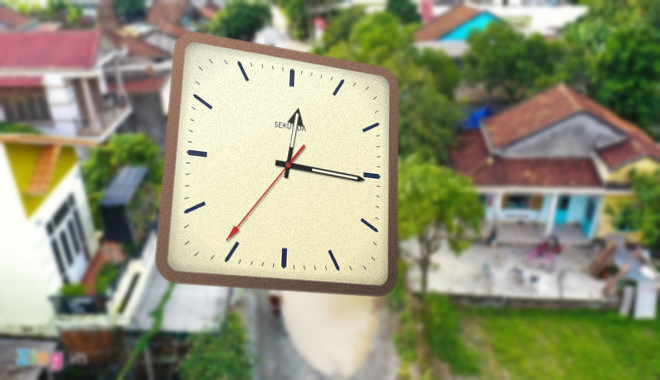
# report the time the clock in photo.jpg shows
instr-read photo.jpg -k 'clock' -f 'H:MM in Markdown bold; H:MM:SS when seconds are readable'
**12:15:36**
